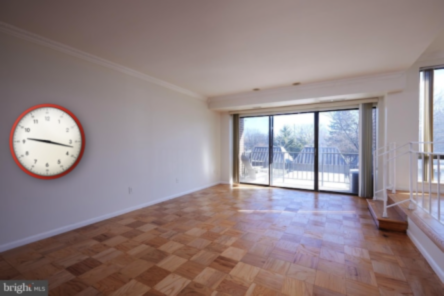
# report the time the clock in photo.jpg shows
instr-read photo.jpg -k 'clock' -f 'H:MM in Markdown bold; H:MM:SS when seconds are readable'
**9:17**
